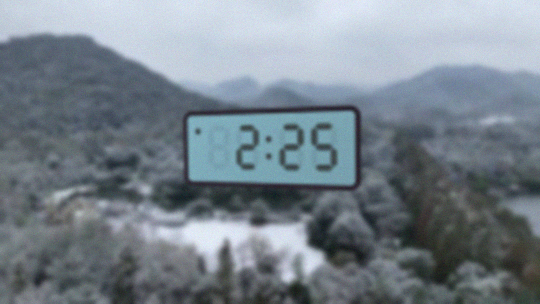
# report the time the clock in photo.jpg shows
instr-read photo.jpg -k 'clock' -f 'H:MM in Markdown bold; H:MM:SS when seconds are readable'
**2:25**
